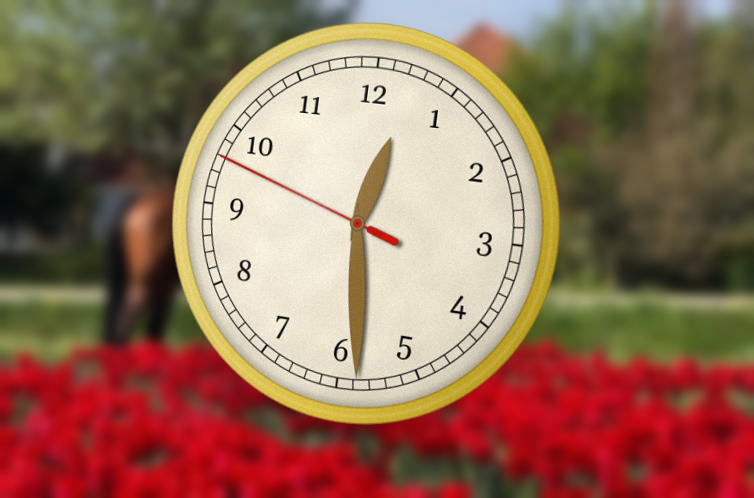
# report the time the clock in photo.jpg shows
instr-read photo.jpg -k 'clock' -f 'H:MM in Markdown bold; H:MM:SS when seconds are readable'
**12:28:48**
